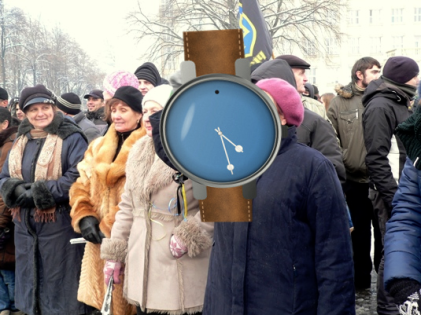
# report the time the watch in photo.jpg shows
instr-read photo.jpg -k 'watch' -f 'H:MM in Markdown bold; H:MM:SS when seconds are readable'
**4:28**
